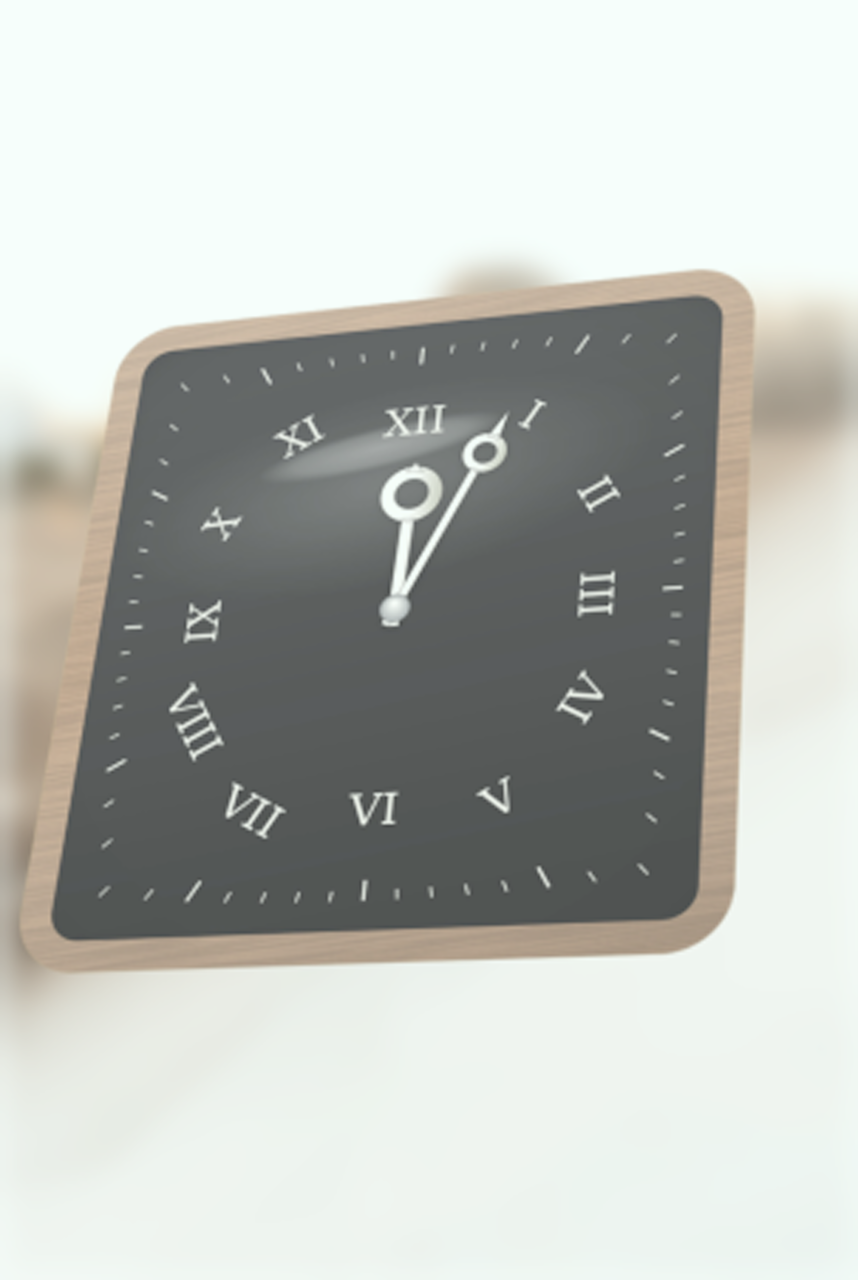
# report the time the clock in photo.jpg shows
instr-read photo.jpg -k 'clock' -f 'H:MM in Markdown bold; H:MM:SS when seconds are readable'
**12:04**
